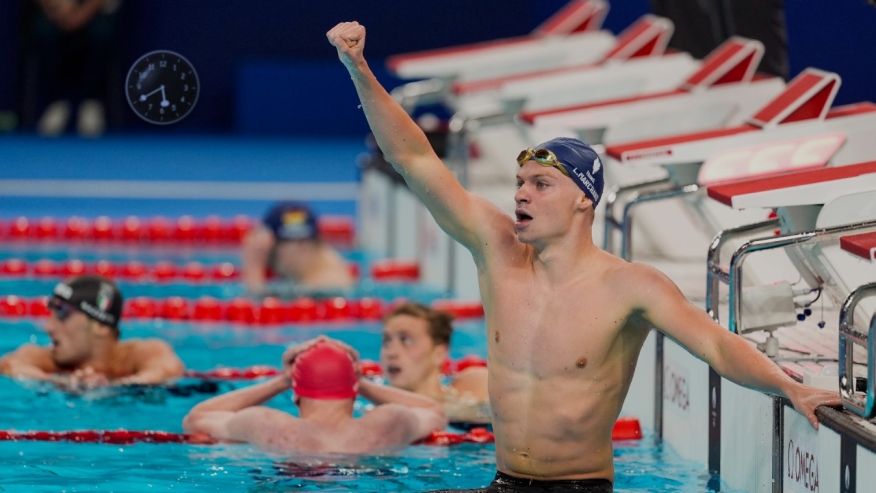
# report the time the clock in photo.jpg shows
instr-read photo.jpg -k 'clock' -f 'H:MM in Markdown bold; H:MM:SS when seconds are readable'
**5:40**
